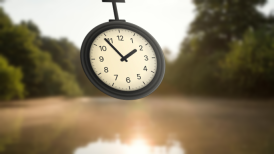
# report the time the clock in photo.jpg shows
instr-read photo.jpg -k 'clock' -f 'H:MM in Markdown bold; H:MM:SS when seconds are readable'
**1:54**
